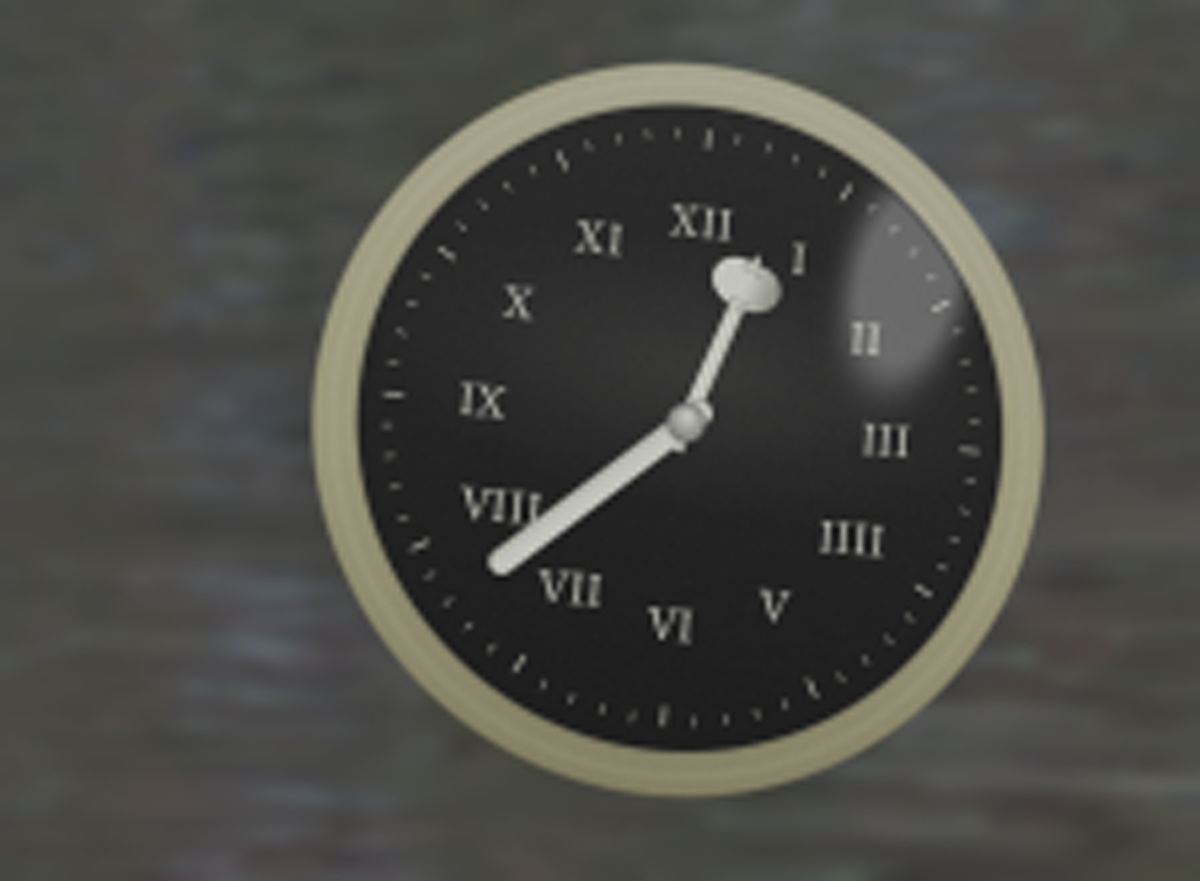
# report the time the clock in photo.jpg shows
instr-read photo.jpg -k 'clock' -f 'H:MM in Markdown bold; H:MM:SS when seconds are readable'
**12:38**
